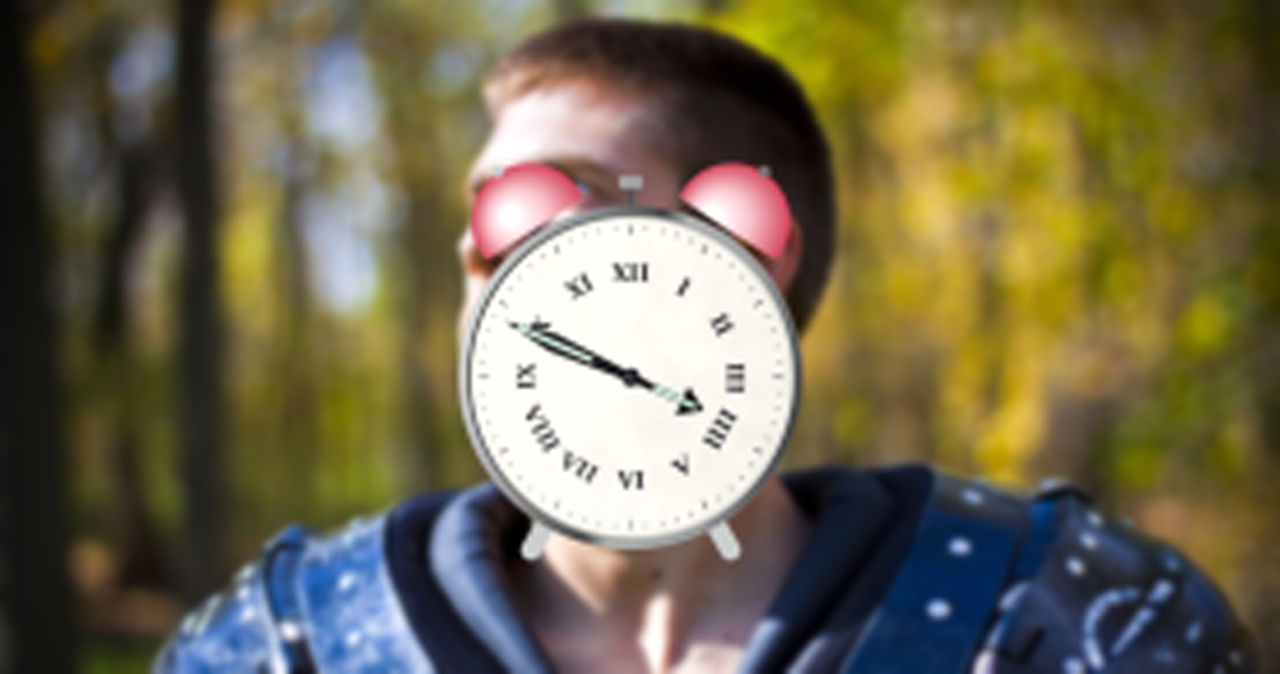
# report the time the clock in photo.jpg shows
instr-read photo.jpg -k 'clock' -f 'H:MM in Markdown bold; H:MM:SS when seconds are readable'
**3:49**
